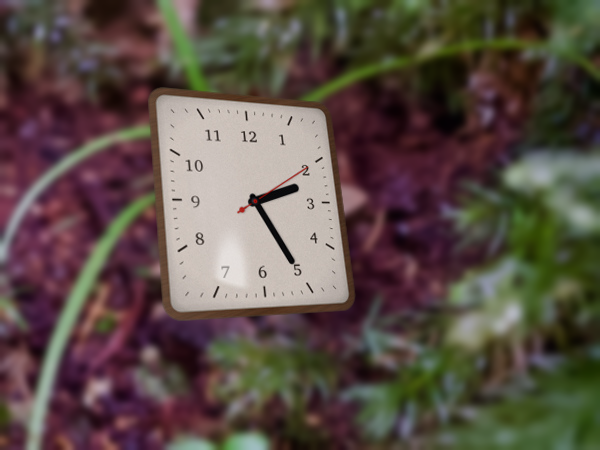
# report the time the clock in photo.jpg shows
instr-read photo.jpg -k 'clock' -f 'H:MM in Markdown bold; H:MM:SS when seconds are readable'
**2:25:10**
